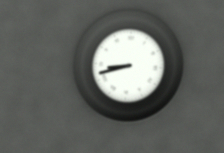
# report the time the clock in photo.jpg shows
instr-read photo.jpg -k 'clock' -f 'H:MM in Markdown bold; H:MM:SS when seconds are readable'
**8:42**
